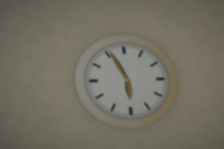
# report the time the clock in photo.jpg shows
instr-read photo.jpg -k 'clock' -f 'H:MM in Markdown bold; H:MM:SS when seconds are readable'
**5:56**
